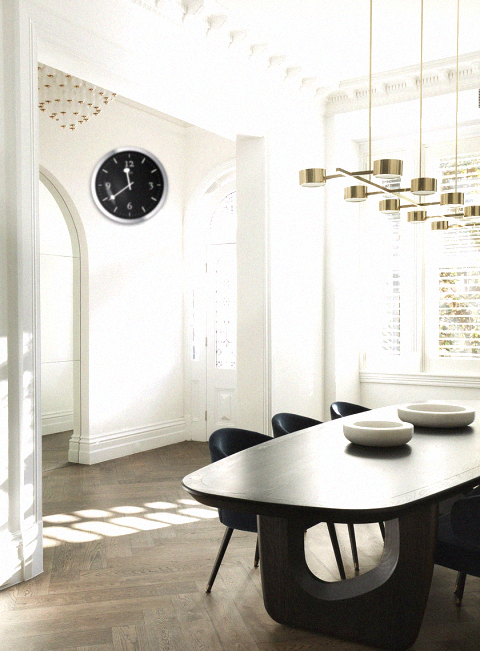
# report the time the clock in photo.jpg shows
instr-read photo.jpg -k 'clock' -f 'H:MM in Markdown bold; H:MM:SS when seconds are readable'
**11:39**
